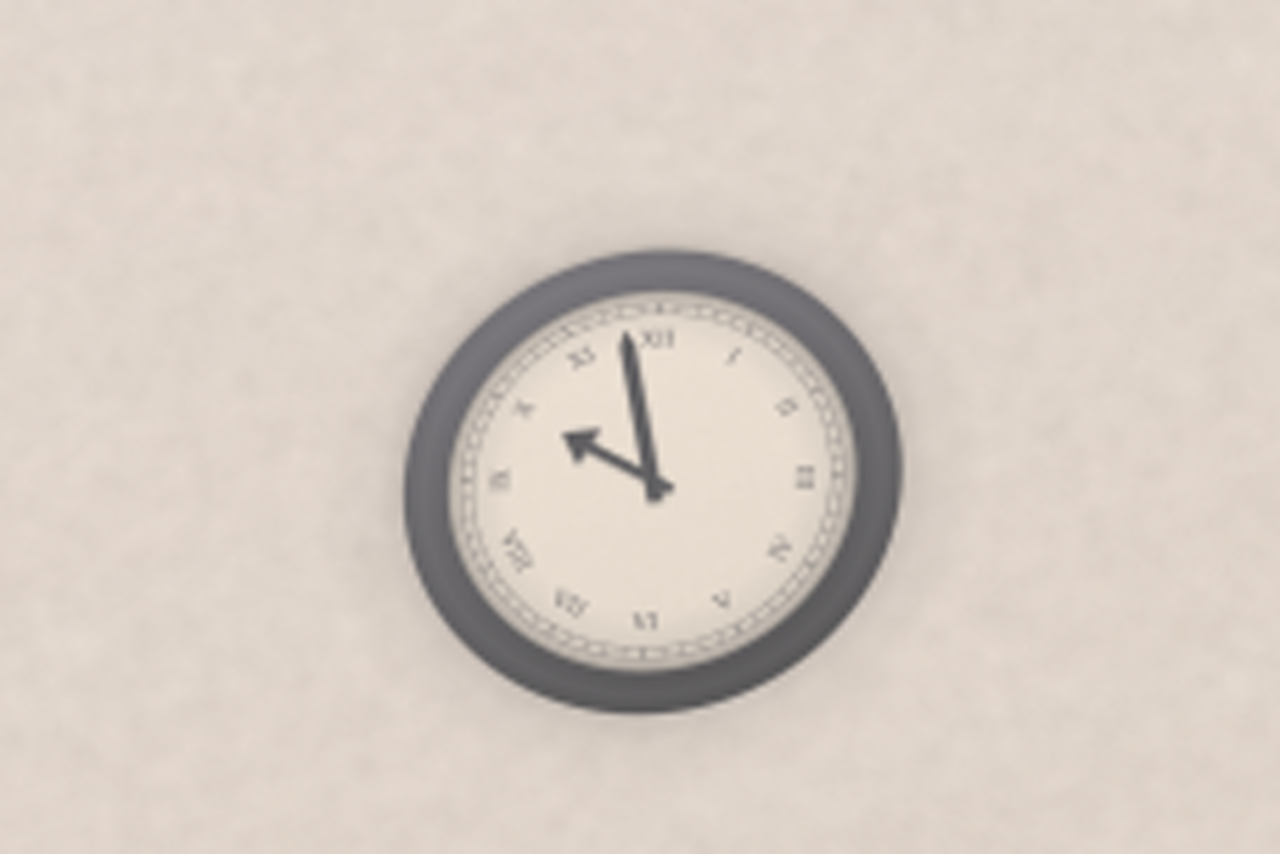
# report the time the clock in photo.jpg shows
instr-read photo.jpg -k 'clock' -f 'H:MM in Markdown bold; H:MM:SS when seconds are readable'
**9:58**
